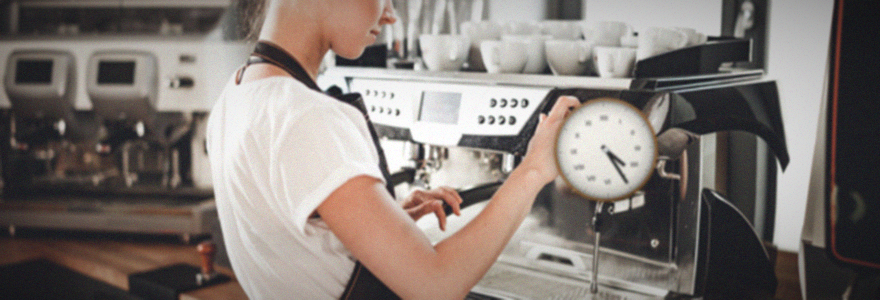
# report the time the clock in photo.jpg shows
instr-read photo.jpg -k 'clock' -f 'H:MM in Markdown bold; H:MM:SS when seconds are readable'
**4:25**
